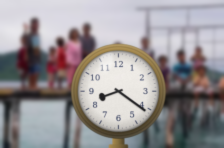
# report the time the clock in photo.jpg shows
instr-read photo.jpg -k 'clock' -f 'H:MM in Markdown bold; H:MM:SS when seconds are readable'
**8:21**
